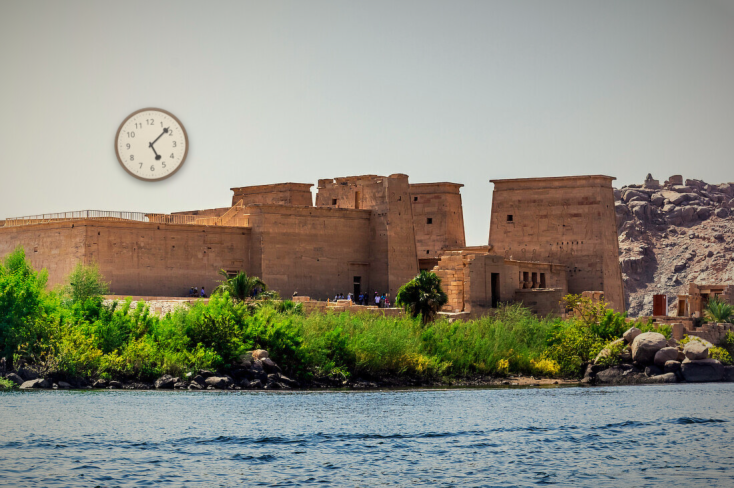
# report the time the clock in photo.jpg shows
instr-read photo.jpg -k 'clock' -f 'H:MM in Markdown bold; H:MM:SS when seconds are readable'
**5:08**
